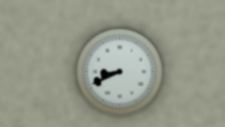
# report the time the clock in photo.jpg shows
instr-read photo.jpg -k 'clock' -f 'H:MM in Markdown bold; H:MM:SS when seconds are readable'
**8:41**
